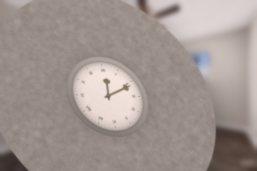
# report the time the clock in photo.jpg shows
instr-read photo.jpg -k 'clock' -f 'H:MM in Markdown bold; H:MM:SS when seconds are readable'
**12:11**
